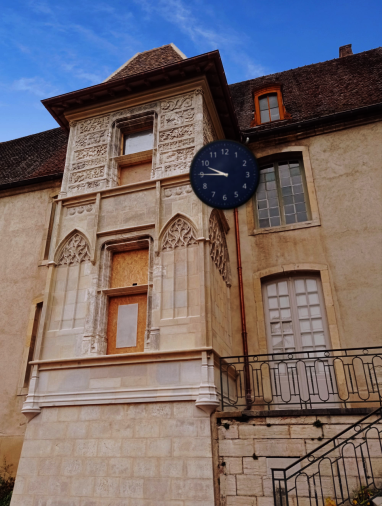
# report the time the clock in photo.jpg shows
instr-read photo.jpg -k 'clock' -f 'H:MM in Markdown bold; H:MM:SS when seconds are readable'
**9:45**
